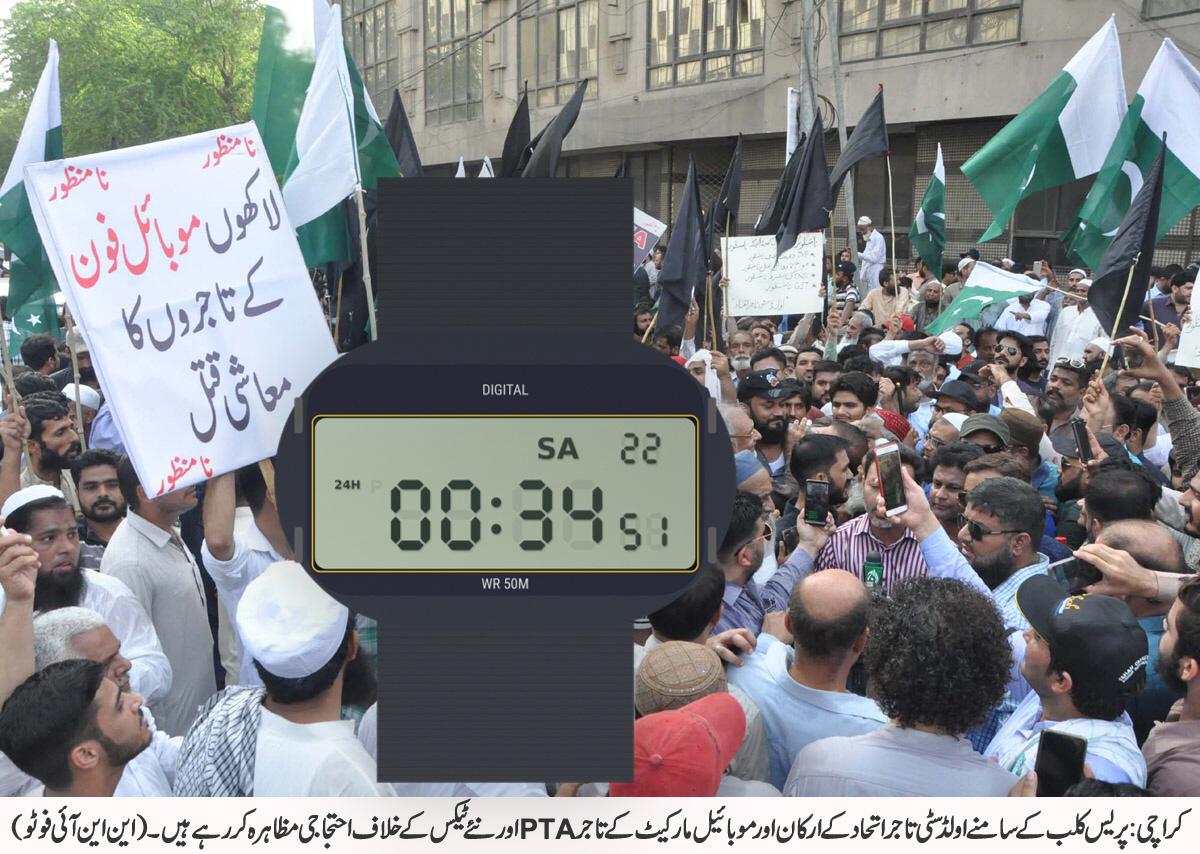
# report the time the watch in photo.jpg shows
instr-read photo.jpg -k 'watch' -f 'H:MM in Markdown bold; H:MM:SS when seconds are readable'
**0:34:51**
